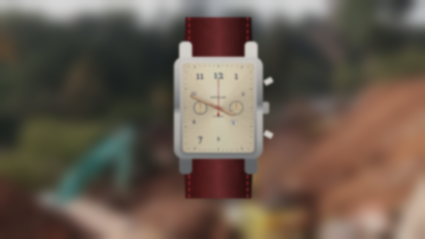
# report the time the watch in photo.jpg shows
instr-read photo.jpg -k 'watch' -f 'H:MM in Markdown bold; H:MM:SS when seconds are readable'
**3:49**
